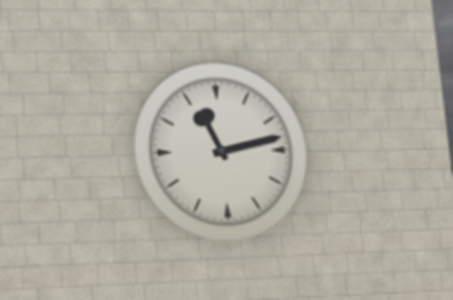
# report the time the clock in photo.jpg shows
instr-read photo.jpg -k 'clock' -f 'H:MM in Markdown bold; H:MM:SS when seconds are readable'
**11:13**
